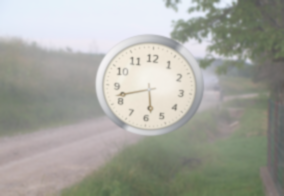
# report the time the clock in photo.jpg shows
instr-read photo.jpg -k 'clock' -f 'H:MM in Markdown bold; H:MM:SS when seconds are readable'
**5:42**
